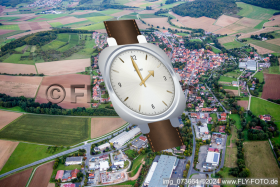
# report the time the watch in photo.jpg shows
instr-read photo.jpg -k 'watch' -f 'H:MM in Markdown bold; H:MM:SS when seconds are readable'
**1:59**
